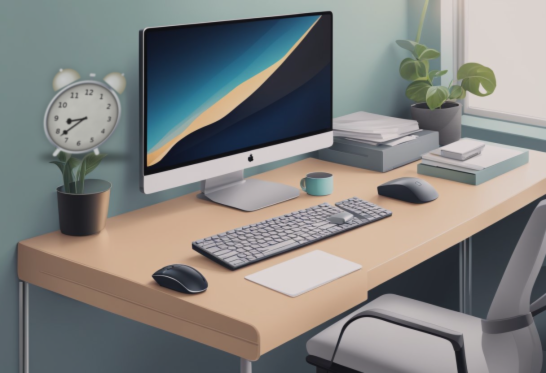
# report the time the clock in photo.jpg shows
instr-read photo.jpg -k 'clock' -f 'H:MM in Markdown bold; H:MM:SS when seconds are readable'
**8:38**
